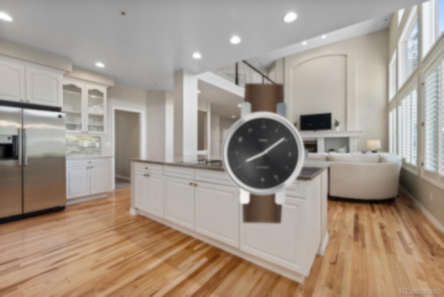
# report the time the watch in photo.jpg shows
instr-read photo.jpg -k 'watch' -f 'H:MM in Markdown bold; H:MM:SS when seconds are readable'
**8:09**
